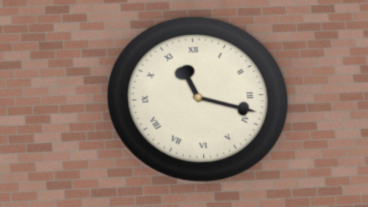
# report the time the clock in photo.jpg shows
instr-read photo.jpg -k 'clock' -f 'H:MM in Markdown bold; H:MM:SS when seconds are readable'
**11:18**
